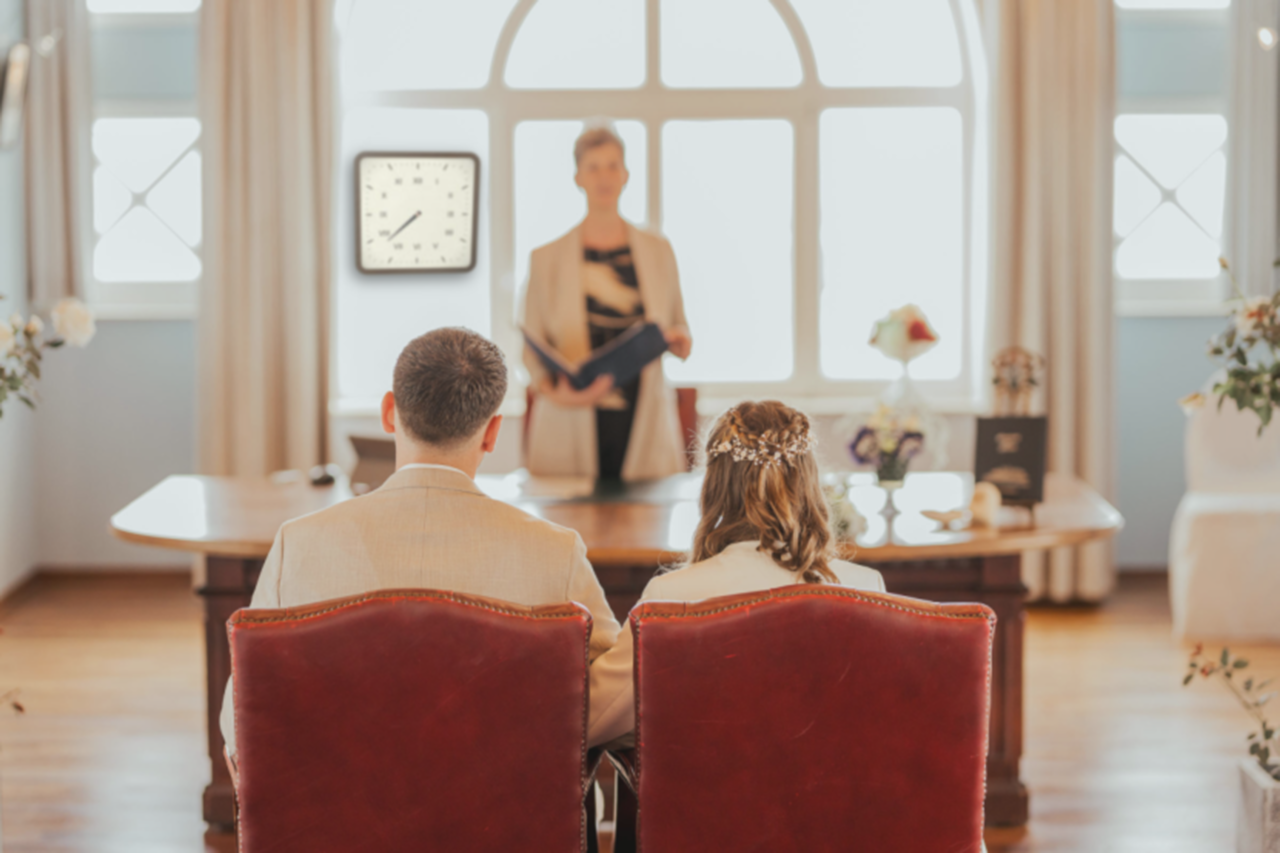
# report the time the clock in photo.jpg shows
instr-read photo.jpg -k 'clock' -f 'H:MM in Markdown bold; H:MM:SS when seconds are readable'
**7:38**
